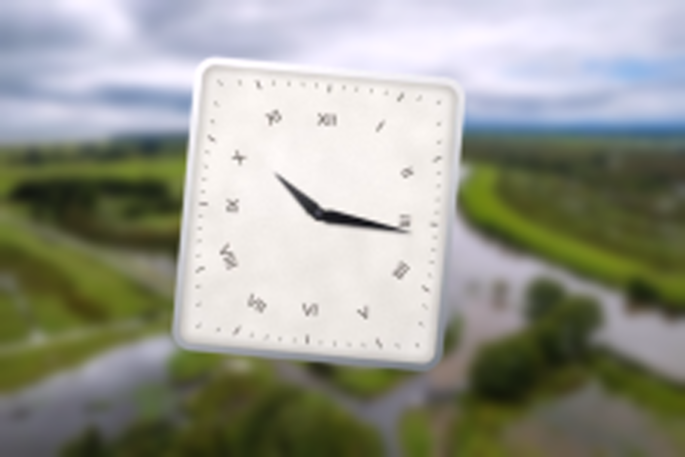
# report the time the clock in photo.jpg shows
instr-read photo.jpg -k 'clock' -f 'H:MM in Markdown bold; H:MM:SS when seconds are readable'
**10:16**
